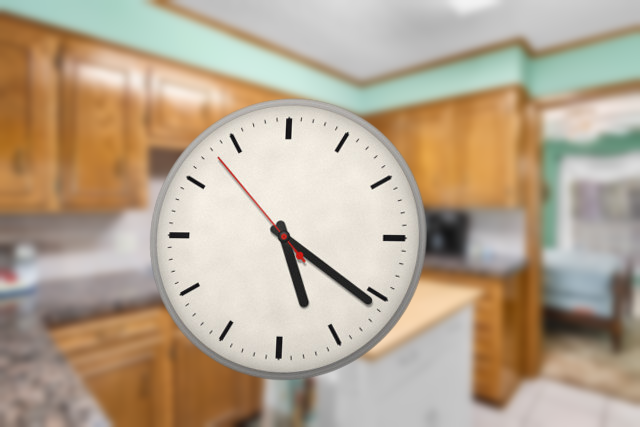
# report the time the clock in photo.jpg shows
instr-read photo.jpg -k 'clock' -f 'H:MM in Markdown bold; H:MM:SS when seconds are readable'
**5:20:53**
